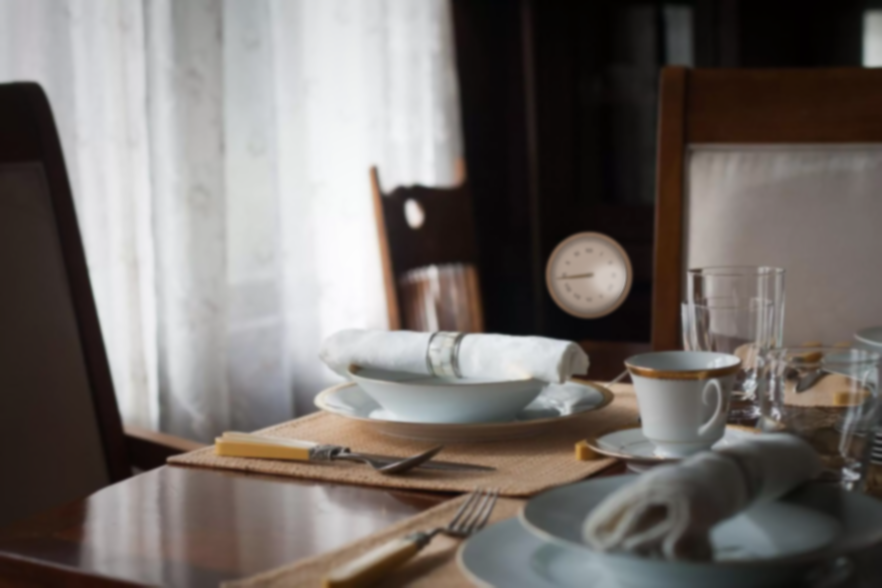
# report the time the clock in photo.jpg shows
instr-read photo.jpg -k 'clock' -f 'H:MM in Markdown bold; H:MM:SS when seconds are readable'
**8:44**
